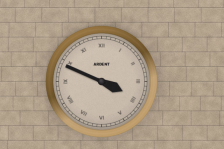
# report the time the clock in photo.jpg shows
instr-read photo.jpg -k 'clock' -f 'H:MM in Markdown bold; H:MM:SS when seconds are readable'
**3:49**
